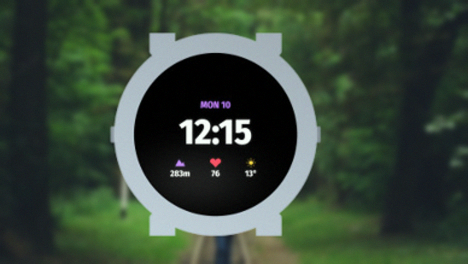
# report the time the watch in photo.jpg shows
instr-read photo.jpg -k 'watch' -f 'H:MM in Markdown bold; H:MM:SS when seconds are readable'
**12:15**
